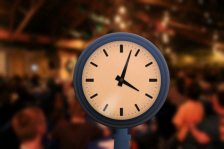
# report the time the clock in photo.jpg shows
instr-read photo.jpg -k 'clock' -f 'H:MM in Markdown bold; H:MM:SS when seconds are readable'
**4:03**
